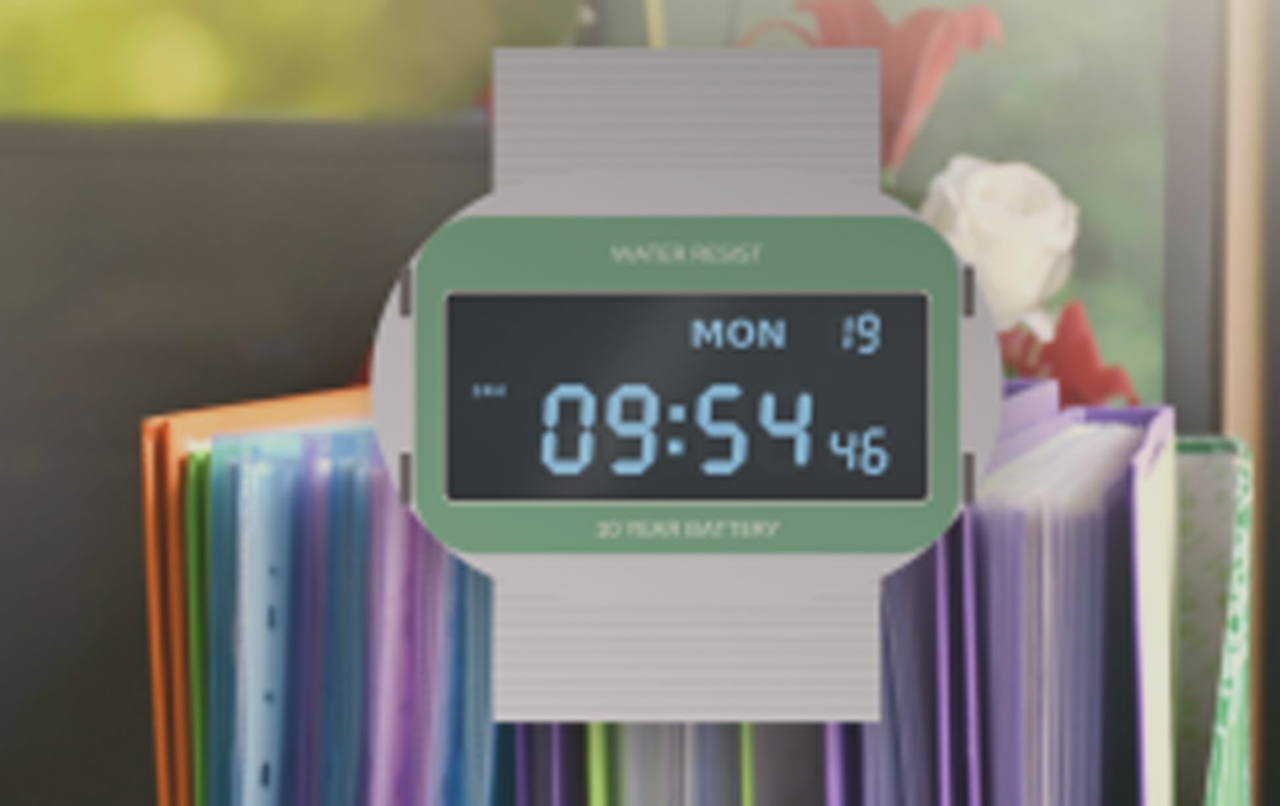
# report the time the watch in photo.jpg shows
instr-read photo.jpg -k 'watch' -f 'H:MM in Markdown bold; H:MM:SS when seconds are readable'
**9:54:46**
